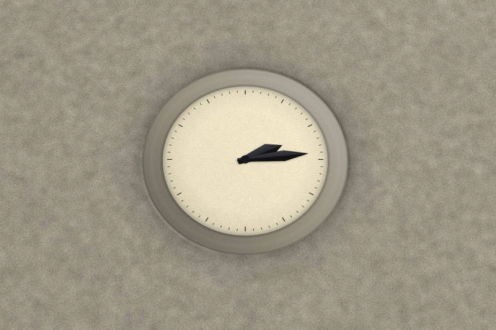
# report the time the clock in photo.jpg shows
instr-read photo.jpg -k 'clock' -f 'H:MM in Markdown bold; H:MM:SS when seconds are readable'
**2:14**
